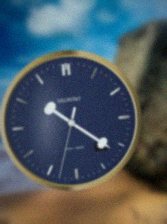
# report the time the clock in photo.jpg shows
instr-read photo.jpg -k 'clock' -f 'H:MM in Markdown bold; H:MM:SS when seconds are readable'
**10:21:33**
